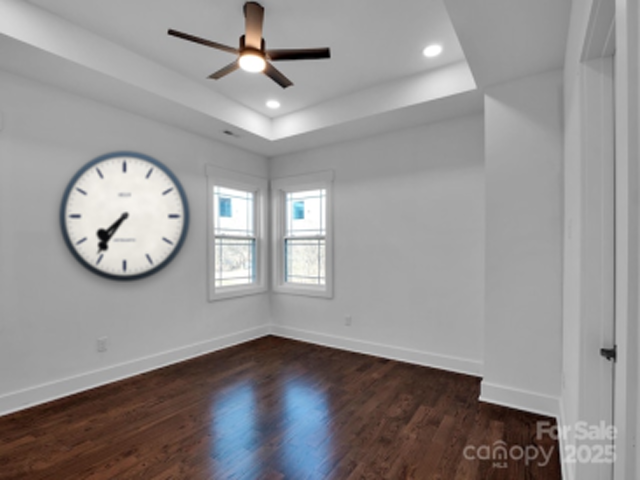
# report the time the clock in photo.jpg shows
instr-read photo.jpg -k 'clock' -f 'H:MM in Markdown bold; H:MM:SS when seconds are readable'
**7:36**
